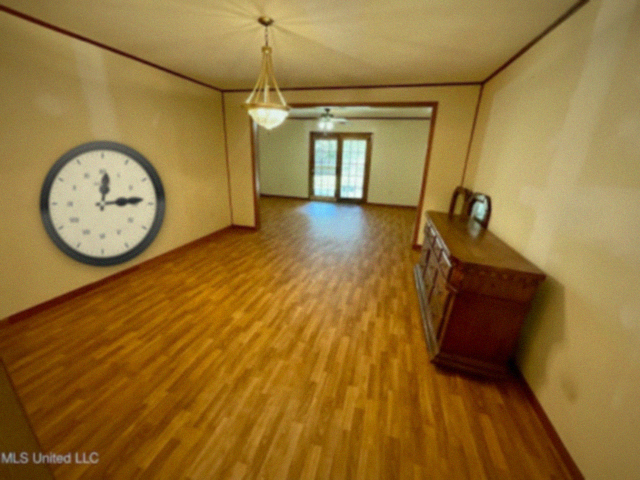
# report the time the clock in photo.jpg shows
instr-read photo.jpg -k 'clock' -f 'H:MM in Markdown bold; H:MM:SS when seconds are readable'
**12:14**
